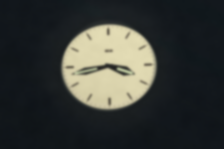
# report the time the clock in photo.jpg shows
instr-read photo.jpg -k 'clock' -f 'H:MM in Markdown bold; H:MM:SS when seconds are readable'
**3:43**
